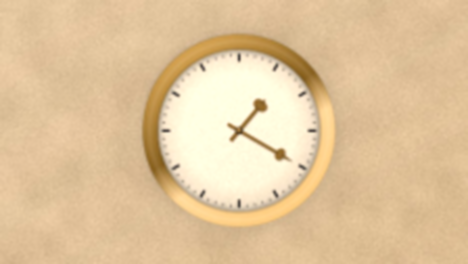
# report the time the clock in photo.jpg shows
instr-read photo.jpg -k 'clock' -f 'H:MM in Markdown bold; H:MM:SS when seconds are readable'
**1:20**
